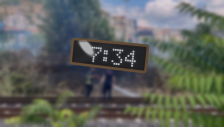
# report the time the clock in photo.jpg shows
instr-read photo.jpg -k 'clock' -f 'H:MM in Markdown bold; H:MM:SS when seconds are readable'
**7:34**
